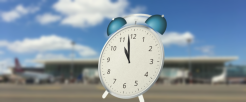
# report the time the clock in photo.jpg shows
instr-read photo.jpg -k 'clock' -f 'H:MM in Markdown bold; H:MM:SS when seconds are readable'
**10:58**
